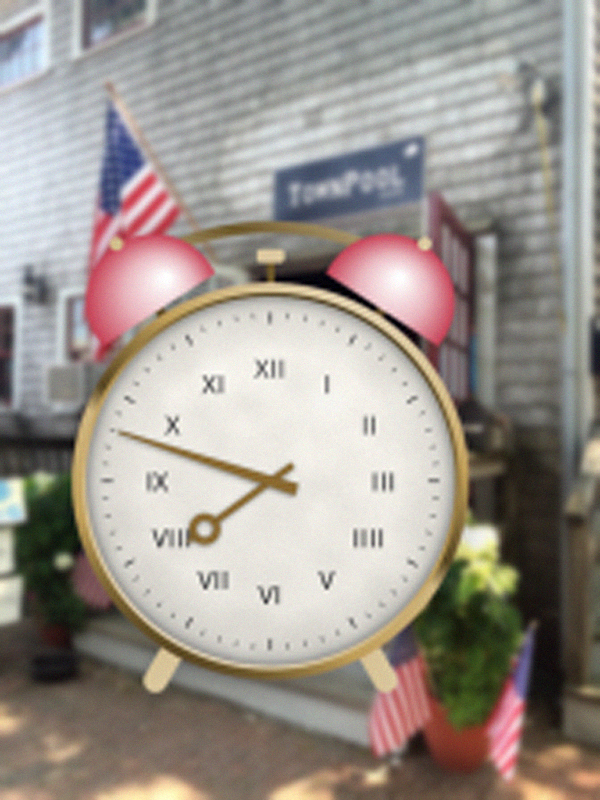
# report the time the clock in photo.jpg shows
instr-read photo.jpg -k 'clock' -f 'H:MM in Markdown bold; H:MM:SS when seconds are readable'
**7:48**
